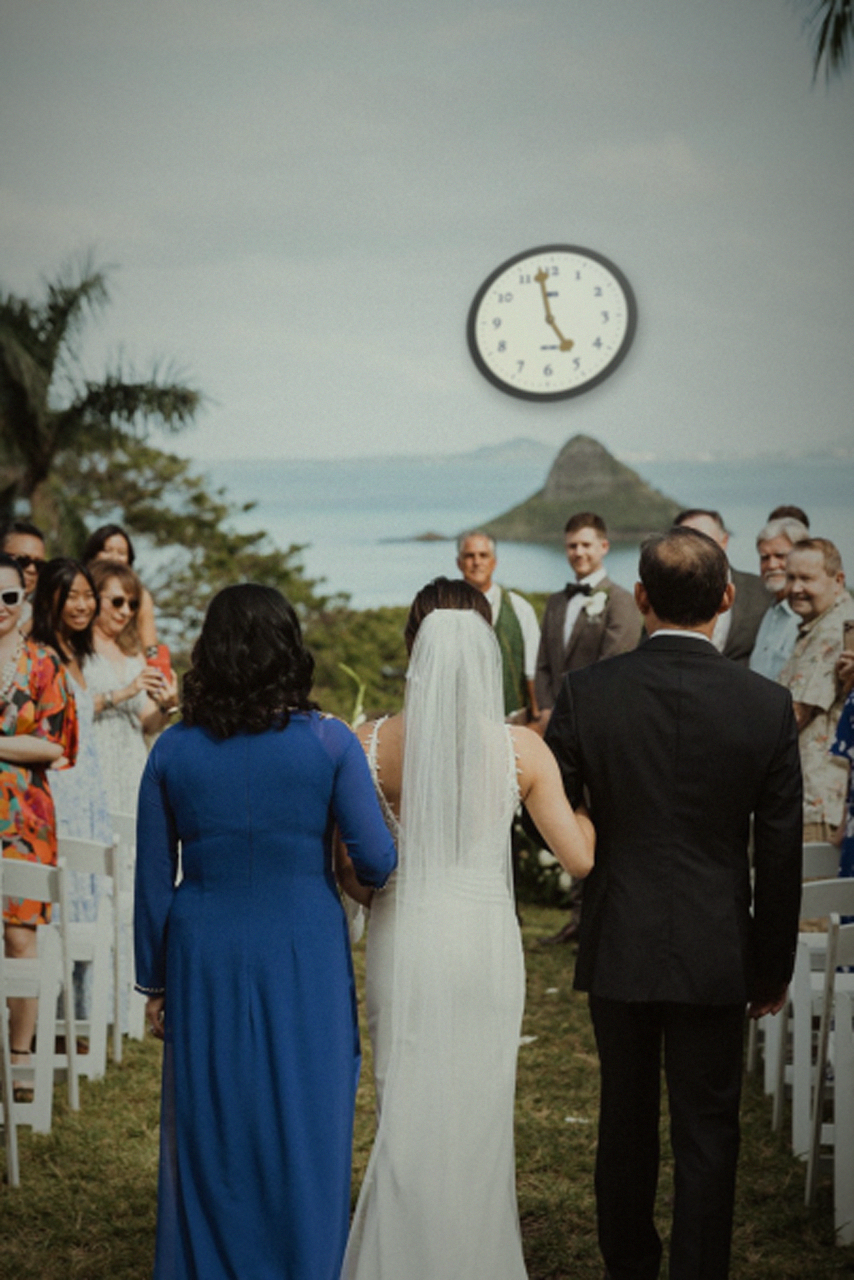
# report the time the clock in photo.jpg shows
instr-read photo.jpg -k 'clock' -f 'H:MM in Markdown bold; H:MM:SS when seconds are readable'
**4:58**
